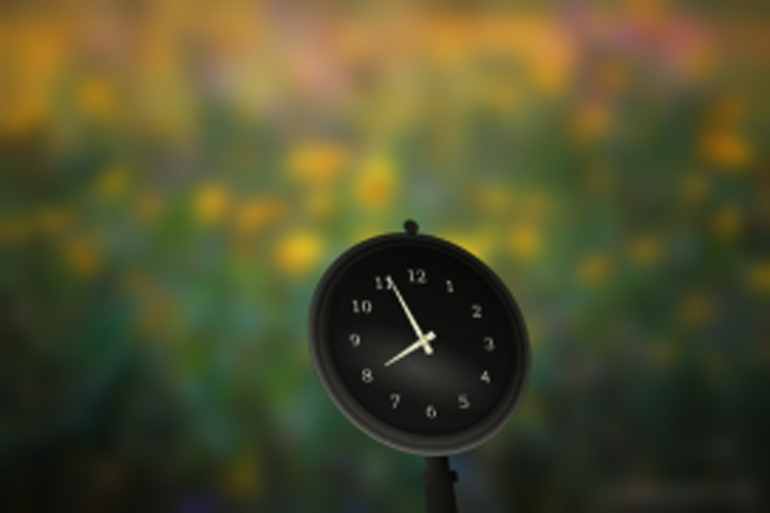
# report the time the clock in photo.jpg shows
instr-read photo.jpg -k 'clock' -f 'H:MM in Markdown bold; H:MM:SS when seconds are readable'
**7:56**
